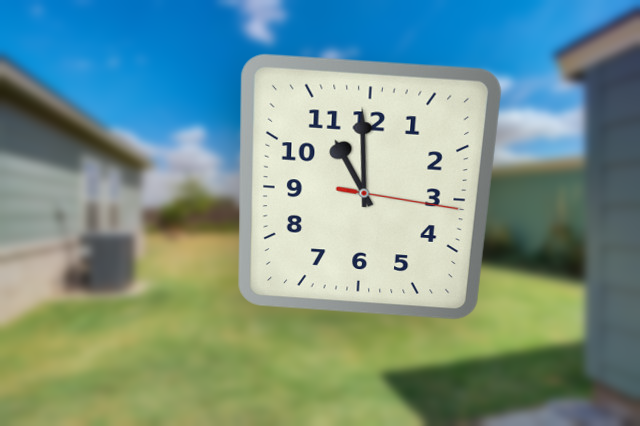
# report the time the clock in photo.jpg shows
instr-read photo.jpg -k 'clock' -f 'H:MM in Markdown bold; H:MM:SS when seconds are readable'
**10:59:16**
